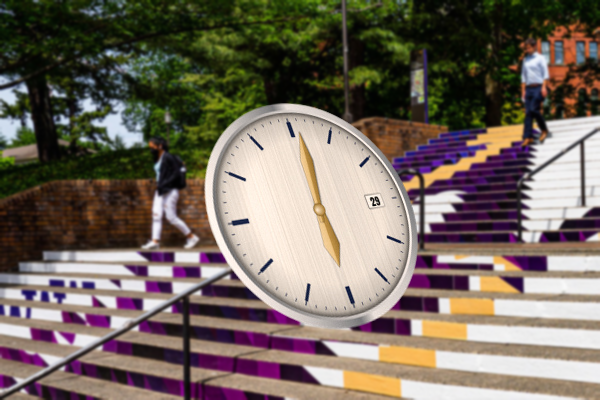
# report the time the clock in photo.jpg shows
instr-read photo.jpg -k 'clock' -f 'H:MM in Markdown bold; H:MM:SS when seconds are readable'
**6:01**
